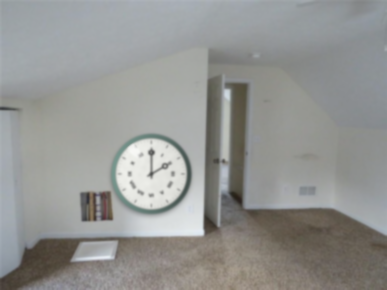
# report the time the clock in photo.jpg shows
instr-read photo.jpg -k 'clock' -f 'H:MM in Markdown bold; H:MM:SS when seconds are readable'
**2:00**
